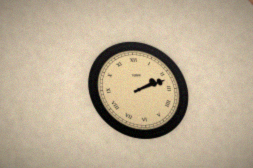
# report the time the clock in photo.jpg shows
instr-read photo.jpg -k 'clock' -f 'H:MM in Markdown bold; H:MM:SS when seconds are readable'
**2:12**
